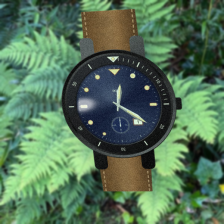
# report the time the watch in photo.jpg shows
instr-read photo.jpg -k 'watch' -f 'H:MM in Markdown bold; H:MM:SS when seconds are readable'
**12:21**
